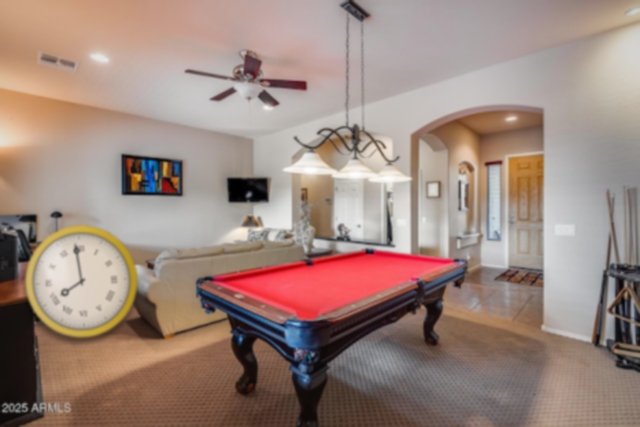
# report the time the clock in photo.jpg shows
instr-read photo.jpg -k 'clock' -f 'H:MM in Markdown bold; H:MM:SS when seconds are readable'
**7:59**
